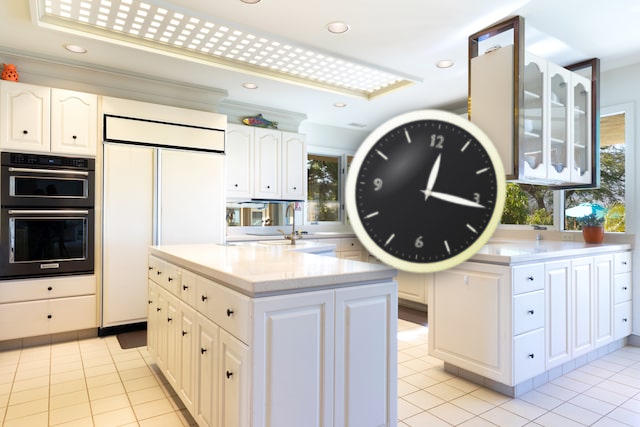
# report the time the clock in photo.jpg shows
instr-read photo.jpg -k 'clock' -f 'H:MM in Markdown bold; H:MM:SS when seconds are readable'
**12:16**
